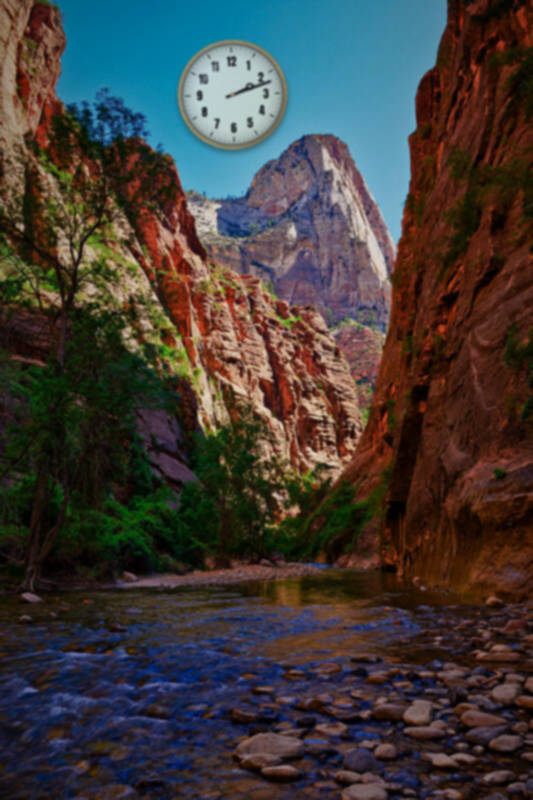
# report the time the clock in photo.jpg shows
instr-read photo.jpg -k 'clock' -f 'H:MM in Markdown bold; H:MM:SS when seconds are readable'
**2:12**
